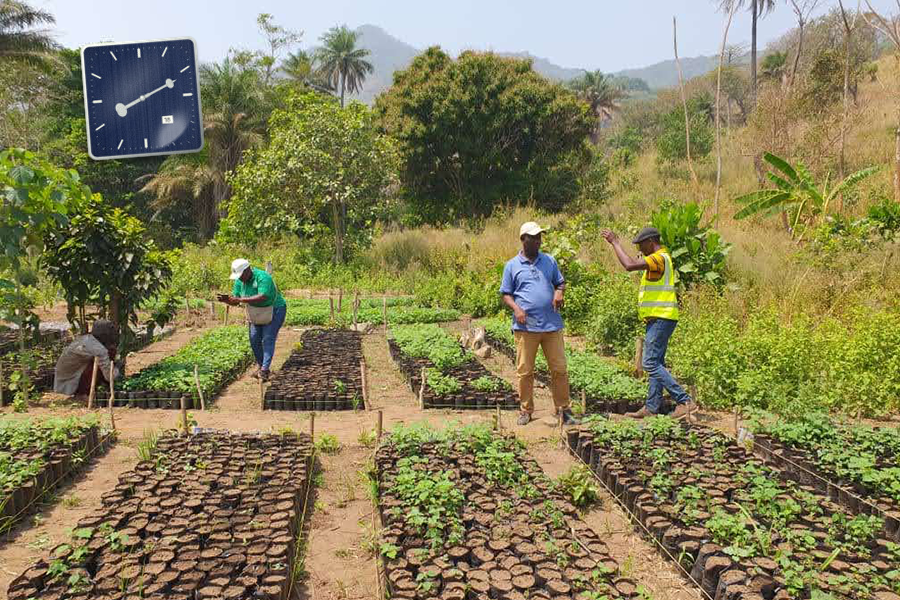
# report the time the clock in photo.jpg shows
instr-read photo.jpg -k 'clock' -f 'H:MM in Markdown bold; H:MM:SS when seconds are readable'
**8:11**
